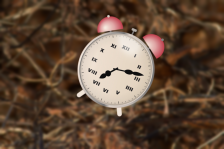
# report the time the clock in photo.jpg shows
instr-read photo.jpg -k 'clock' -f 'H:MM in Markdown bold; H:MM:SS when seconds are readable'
**7:13**
